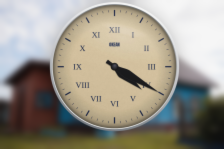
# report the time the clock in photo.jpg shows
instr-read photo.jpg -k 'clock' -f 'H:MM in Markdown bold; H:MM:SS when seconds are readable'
**4:20**
